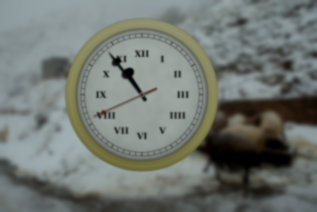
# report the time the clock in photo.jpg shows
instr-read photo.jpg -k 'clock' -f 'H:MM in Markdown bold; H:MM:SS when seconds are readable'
**10:53:41**
